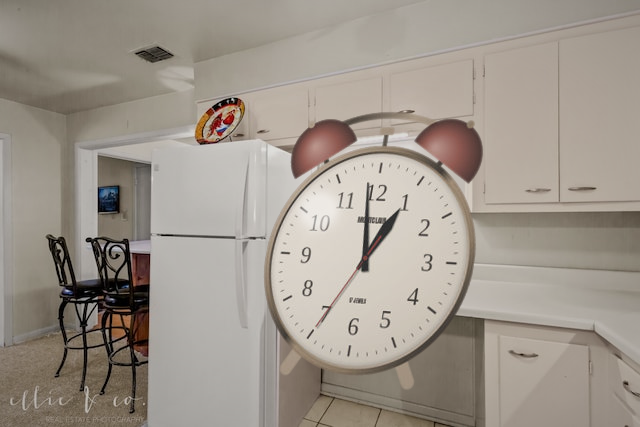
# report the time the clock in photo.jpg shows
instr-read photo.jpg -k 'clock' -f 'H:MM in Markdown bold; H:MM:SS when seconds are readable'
**12:58:35**
